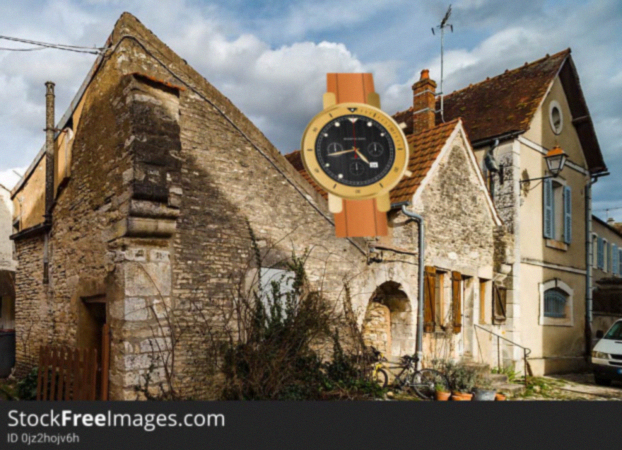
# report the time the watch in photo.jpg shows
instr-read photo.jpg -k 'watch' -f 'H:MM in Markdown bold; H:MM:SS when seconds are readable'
**4:43**
